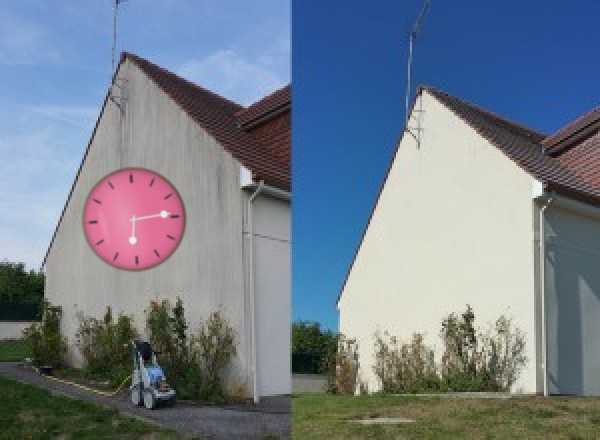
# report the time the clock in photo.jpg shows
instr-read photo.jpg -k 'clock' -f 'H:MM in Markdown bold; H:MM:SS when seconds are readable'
**6:14**
